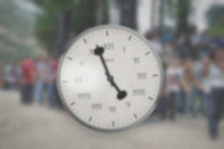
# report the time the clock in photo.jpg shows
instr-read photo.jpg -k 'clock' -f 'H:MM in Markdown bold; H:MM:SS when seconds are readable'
**4:57**
